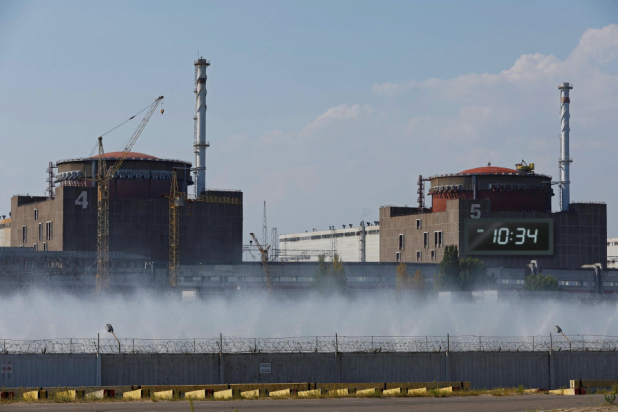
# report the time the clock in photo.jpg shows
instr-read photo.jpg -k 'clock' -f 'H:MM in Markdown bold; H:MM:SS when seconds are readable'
**10:34**
